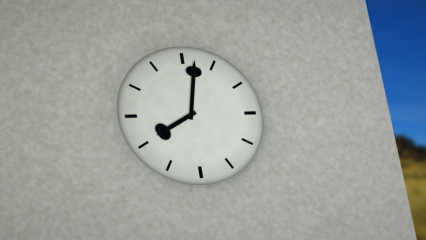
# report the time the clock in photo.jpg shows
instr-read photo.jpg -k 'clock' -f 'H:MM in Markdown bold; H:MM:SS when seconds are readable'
**8:02**
